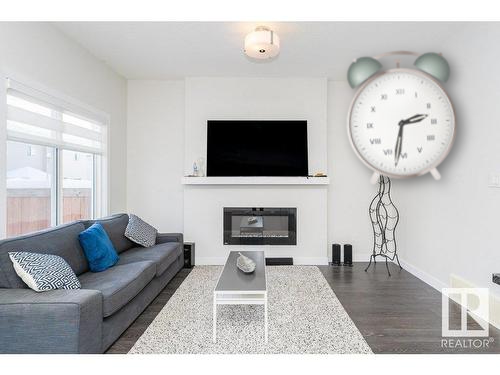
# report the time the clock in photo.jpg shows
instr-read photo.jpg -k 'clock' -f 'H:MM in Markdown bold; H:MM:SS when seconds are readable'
**2:32**
